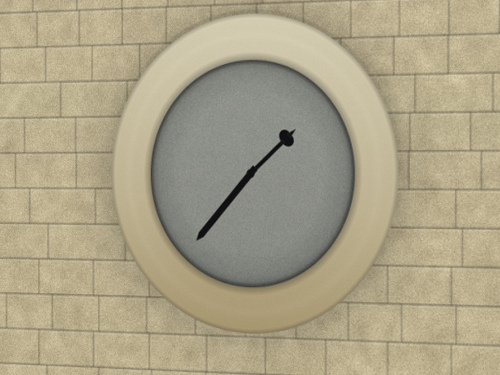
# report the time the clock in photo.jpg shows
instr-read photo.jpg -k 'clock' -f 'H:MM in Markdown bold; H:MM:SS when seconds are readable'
**1:37**
